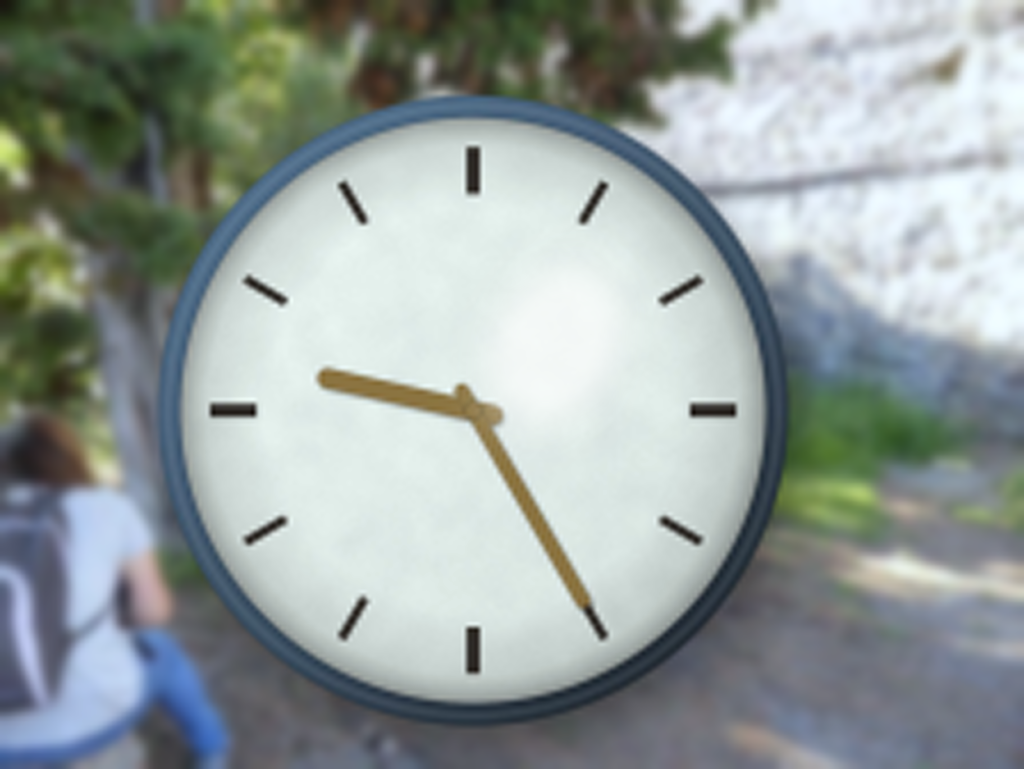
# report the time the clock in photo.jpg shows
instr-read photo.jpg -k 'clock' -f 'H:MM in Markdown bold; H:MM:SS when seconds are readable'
**9:25**
